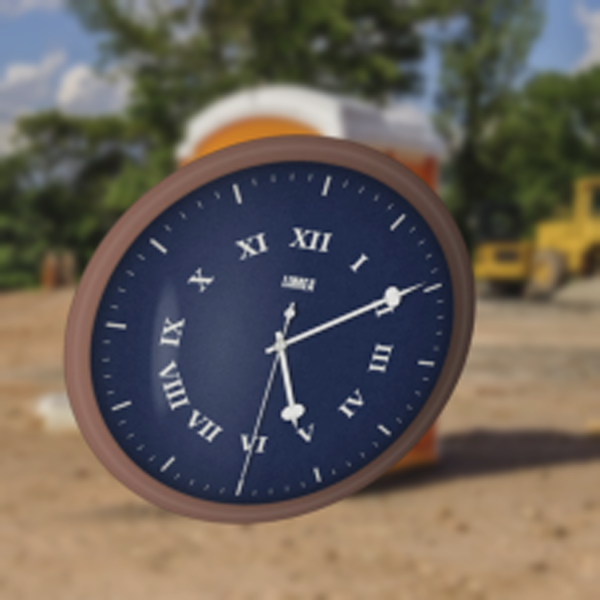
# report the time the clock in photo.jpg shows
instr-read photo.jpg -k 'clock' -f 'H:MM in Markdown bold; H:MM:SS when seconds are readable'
**5:09:30**
